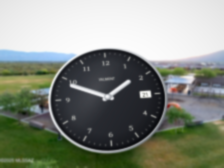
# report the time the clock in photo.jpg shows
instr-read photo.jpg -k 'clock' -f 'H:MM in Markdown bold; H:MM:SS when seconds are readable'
**1:49**
